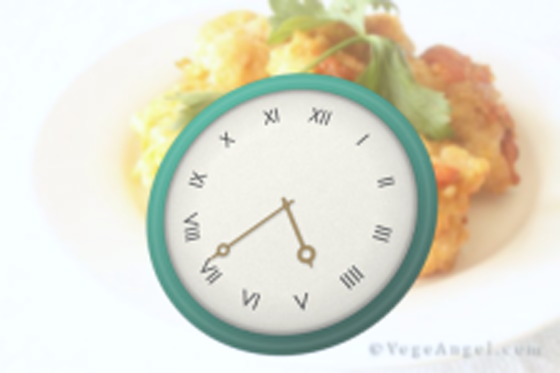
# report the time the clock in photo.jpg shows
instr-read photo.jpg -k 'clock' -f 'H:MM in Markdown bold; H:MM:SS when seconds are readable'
**4:36**
